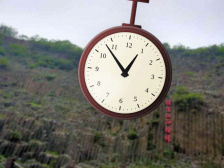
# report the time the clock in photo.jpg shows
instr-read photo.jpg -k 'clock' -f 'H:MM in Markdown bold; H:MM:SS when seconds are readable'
**12:53**
